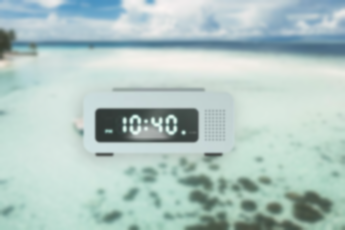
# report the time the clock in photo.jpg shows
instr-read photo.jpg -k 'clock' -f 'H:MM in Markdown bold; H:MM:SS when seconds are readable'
**10:40**
